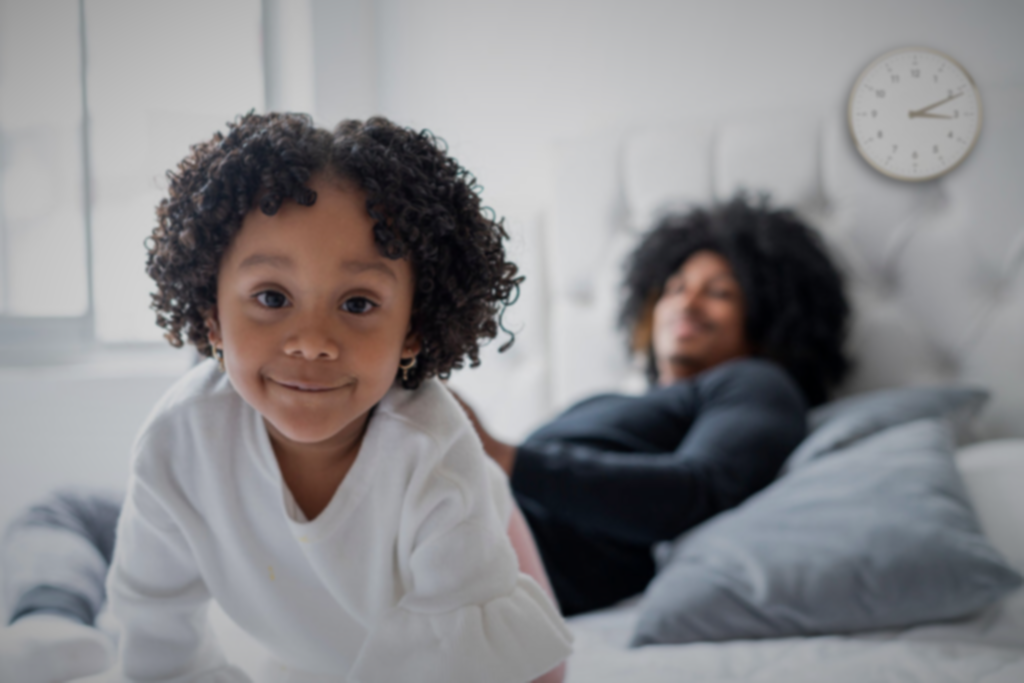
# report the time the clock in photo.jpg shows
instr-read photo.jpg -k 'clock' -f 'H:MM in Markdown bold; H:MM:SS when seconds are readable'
**3:11**
